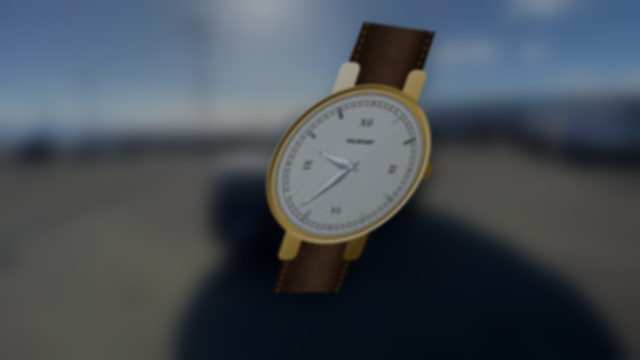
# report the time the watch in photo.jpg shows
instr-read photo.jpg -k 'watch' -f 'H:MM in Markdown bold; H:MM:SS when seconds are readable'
**9:37**
